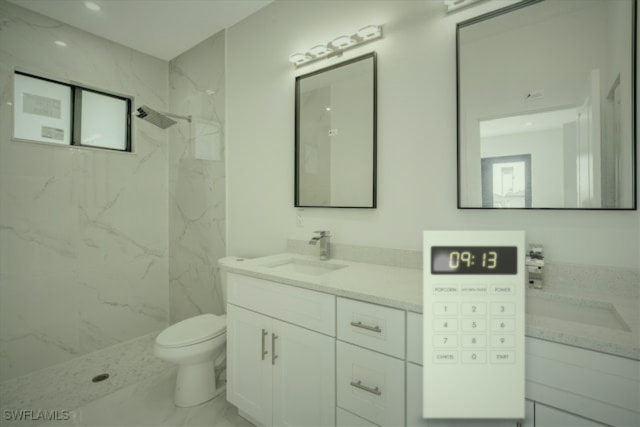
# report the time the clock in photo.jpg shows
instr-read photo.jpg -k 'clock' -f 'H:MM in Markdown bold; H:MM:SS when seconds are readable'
**9:13**
